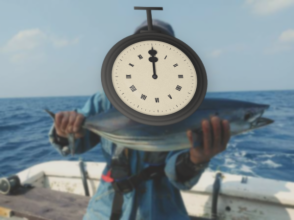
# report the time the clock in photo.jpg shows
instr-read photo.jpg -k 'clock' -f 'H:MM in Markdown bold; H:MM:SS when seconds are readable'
**12:00**
